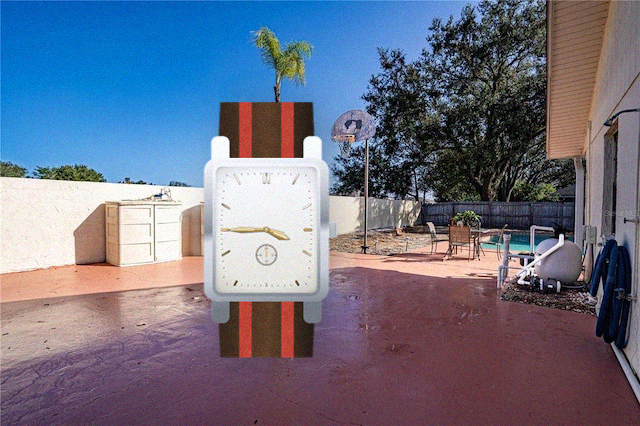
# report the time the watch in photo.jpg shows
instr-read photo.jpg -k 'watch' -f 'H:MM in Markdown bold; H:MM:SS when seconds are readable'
**3:45**
